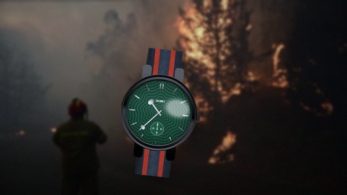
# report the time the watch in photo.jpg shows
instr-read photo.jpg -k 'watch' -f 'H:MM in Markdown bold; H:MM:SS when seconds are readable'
**10:37**
